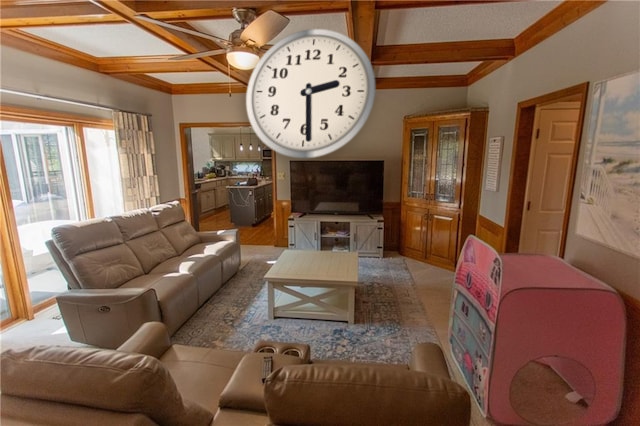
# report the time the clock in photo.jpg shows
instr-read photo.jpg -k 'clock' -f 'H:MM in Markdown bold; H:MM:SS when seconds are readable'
**2:29**
